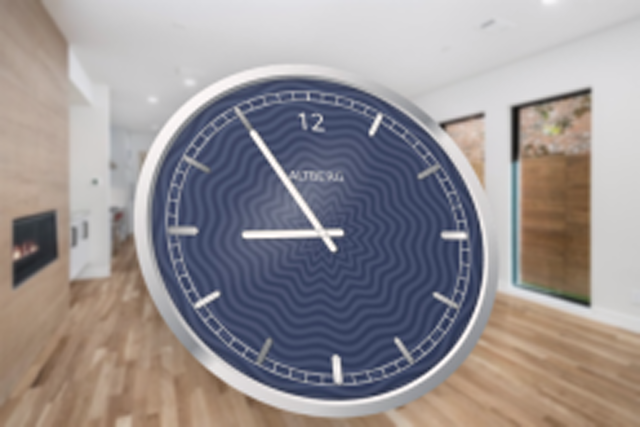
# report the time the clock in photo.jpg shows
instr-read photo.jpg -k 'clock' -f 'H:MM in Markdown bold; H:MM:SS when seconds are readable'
**8:55**
